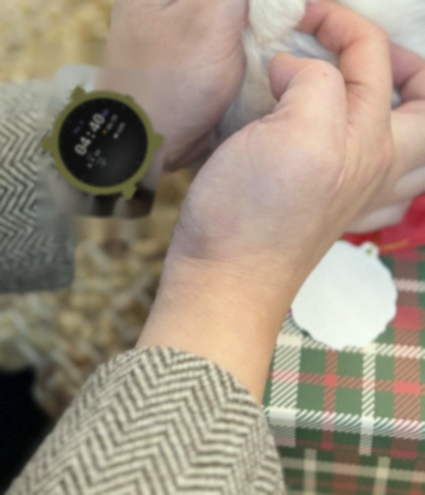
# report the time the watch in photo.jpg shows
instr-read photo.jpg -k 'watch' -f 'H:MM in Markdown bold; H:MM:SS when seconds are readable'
**4:40**
